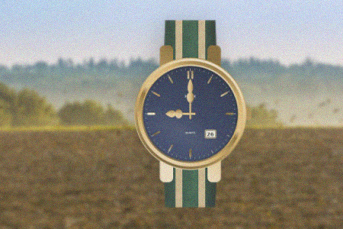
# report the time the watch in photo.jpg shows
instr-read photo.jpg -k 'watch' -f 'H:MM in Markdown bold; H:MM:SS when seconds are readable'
**9:00**
